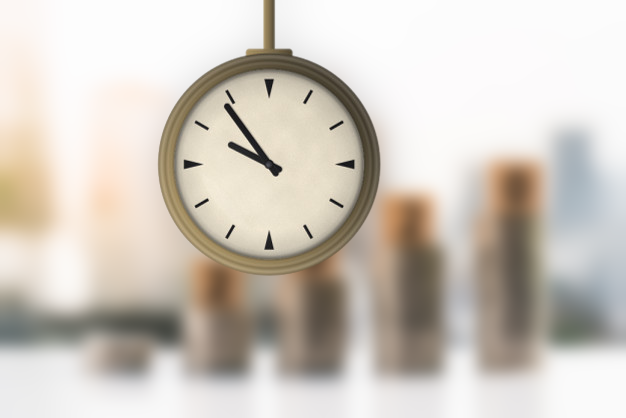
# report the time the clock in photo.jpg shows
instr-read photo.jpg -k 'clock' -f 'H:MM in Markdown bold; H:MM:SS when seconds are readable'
**9:54**
